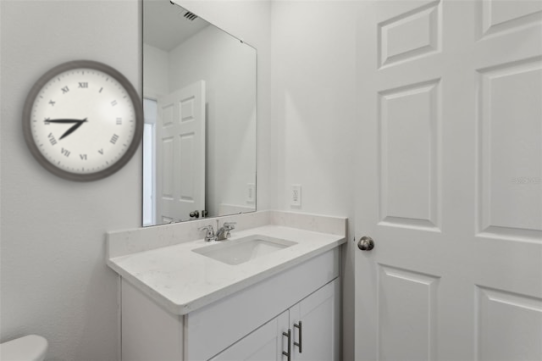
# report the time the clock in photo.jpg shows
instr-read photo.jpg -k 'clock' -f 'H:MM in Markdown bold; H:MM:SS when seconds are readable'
**7:45**
